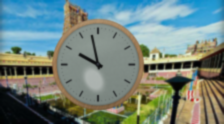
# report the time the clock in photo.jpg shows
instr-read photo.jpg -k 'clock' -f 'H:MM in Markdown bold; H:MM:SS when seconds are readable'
**9:58**
